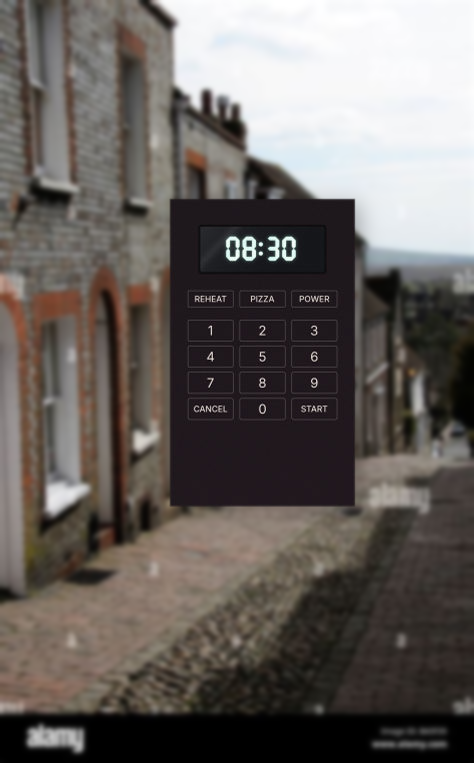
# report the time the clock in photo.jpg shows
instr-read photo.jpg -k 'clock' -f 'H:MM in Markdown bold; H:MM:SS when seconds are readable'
**8:30**
